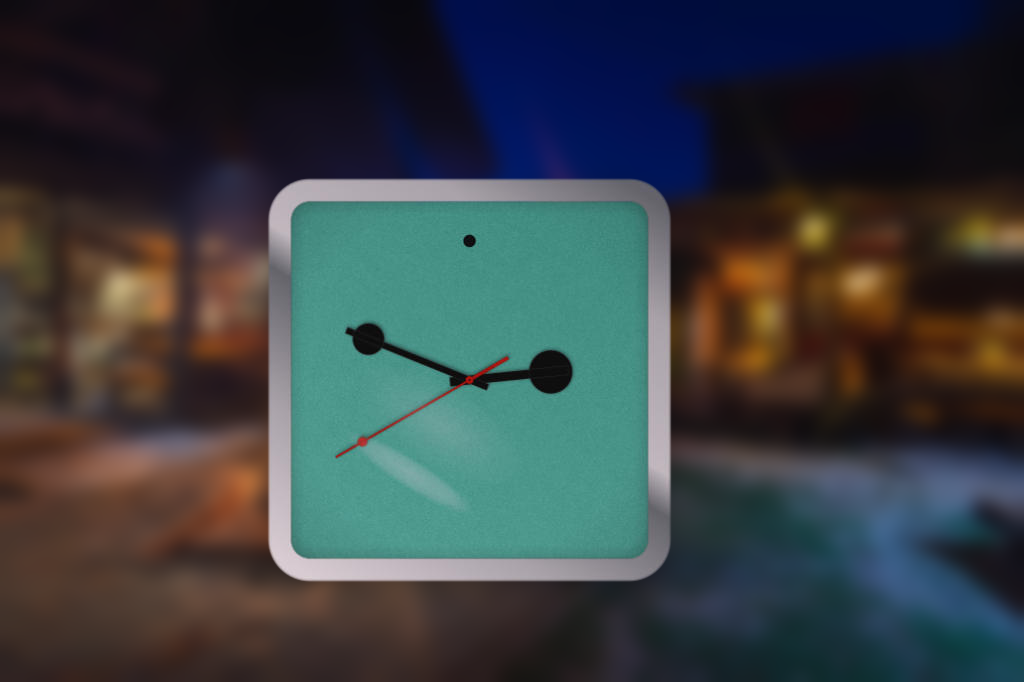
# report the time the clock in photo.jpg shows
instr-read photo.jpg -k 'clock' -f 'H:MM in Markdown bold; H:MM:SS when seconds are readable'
**2:48:40**
